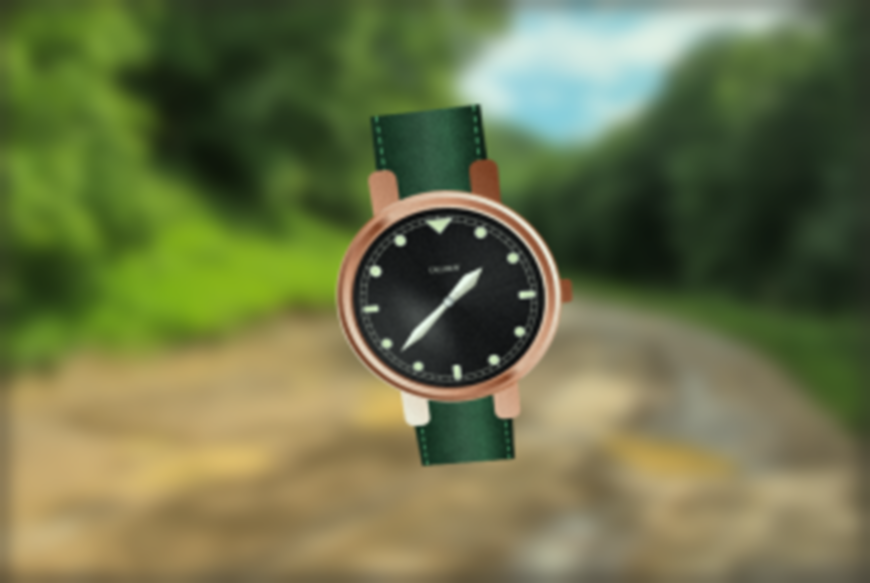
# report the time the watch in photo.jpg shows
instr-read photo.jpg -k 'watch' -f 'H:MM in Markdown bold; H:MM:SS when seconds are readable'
**1:38**
